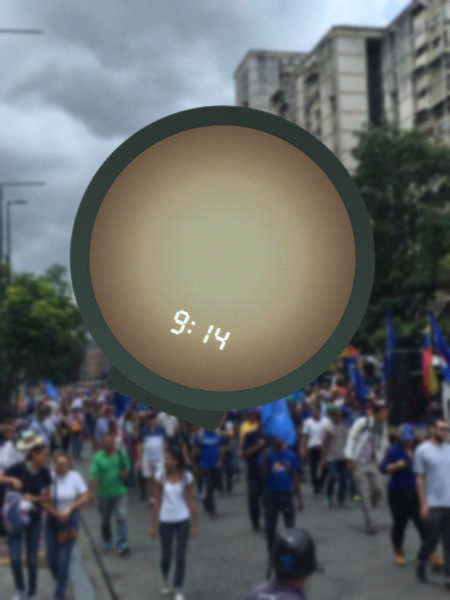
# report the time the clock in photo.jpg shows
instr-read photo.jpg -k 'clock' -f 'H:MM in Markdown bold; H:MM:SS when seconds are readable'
**9:14**
